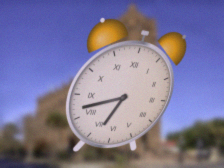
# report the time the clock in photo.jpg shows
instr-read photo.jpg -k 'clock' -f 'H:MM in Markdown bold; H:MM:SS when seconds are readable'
**6:42**
